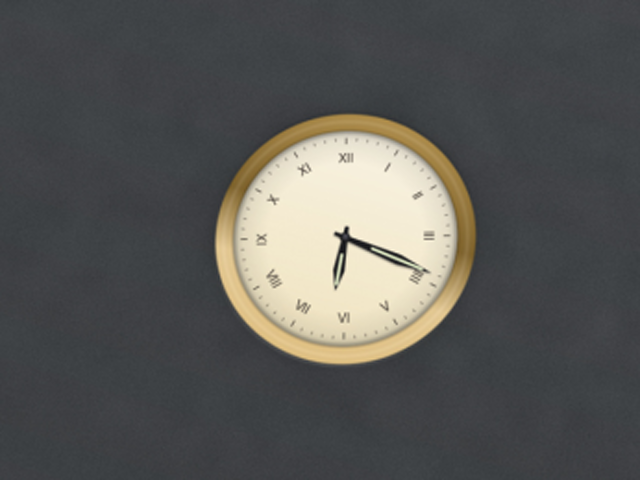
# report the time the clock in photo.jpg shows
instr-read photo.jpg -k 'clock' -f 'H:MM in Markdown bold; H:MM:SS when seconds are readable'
**6:19**
